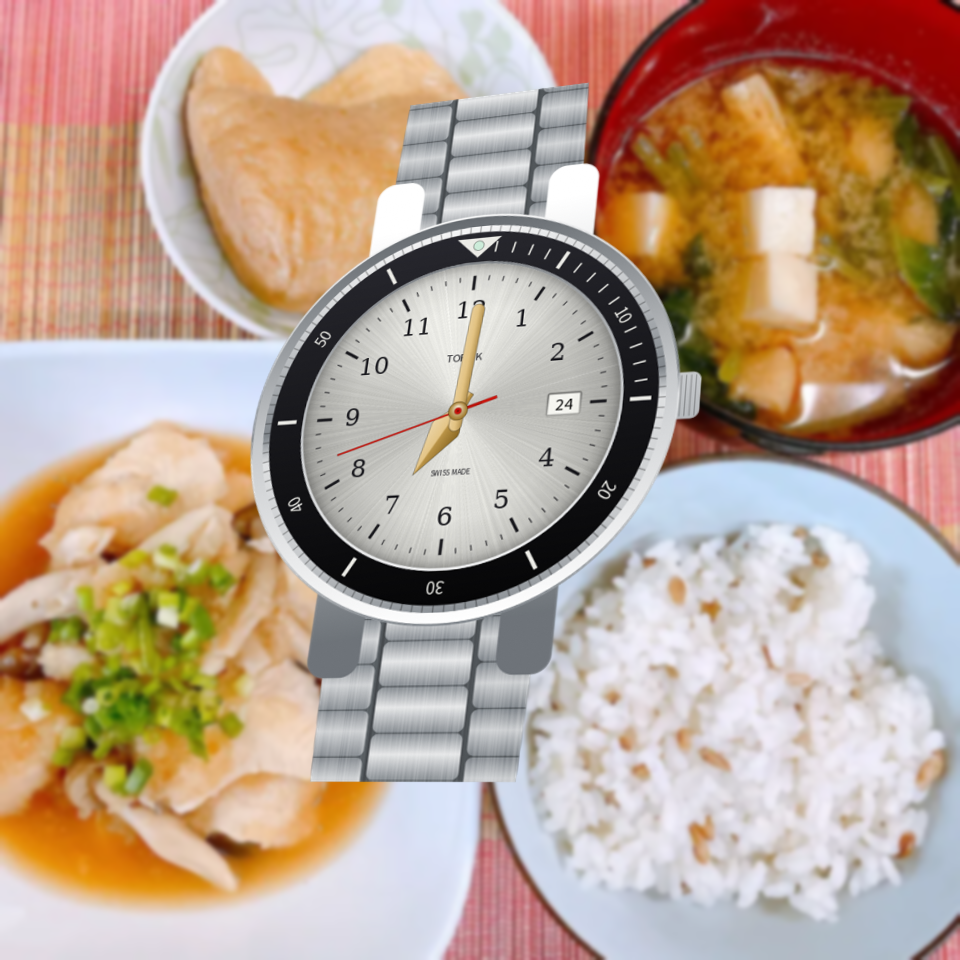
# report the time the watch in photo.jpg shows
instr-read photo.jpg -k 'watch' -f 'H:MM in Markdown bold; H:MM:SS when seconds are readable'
**7:00:42**
